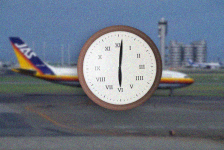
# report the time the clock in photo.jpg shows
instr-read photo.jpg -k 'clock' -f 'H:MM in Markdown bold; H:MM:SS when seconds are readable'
**6:01**
